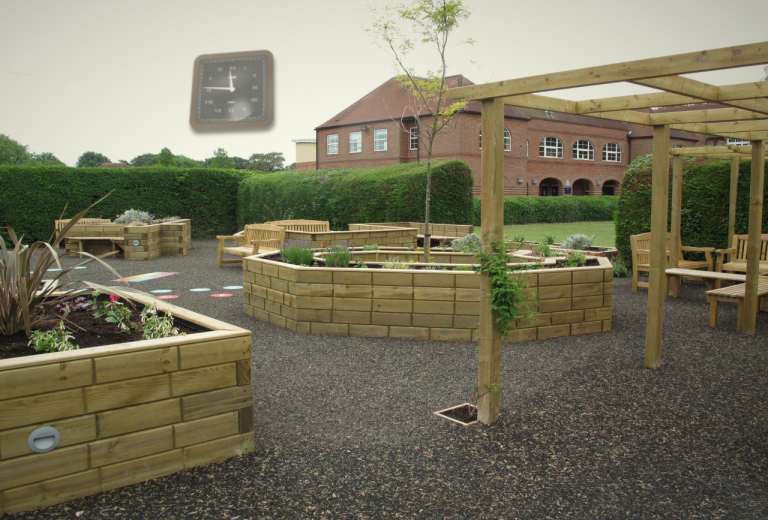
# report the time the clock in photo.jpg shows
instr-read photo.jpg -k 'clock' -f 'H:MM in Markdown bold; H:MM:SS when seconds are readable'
**11:46**
